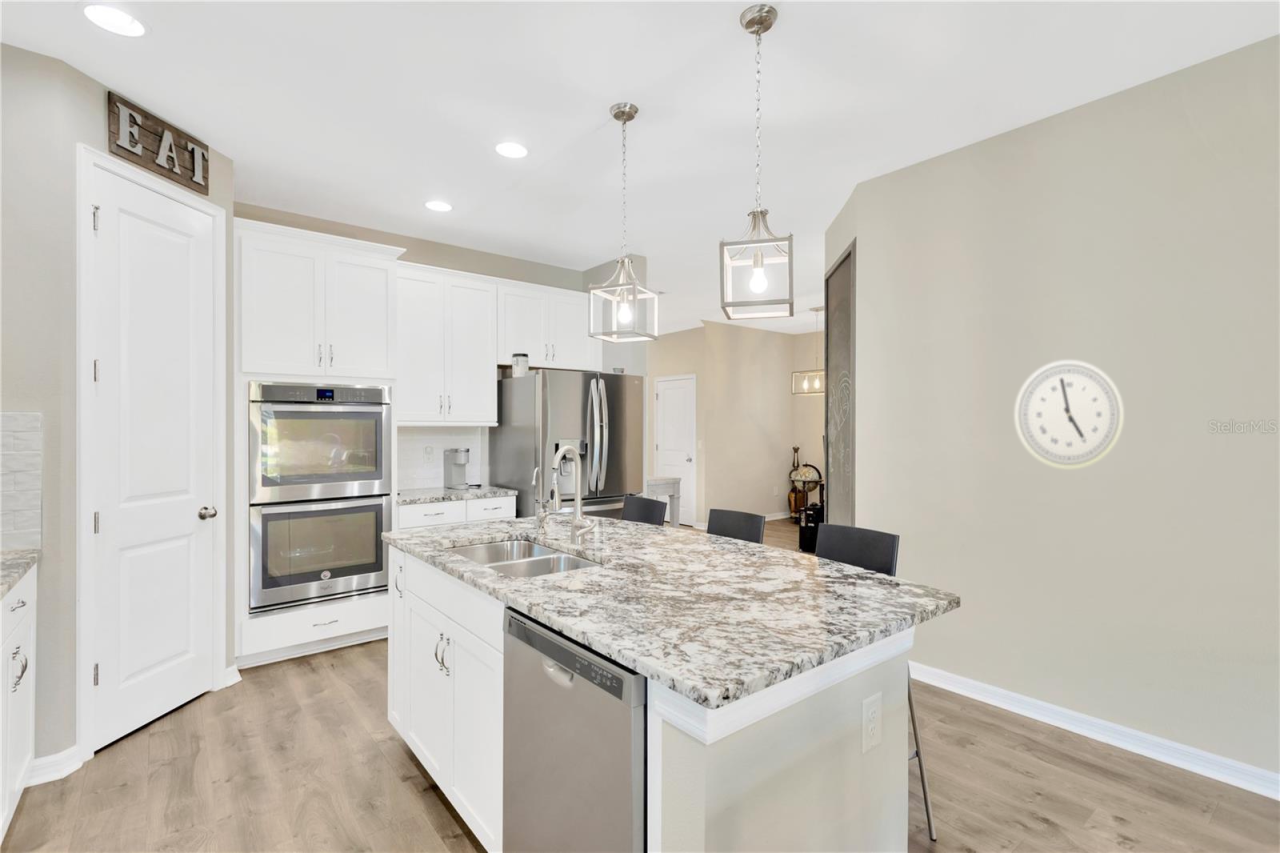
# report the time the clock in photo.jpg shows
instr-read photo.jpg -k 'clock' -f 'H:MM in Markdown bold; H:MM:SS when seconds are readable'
**4:58**
